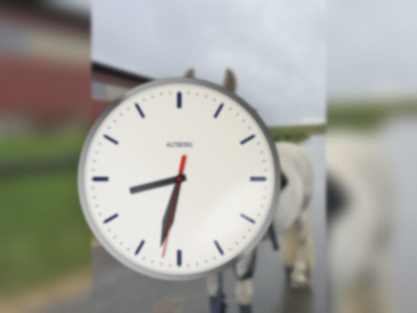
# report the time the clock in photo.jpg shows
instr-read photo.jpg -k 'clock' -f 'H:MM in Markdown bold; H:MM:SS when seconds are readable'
**8:32:32**
